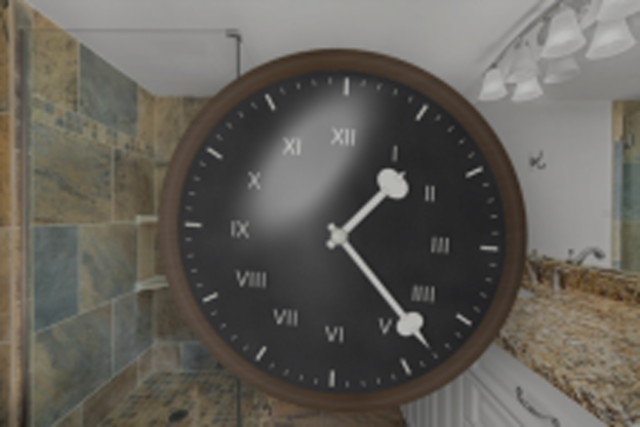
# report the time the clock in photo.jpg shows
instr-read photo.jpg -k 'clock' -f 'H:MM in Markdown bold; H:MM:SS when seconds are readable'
**1:23**
